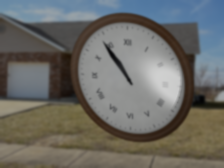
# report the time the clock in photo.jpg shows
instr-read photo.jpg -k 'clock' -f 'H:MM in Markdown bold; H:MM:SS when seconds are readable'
**10:54**
